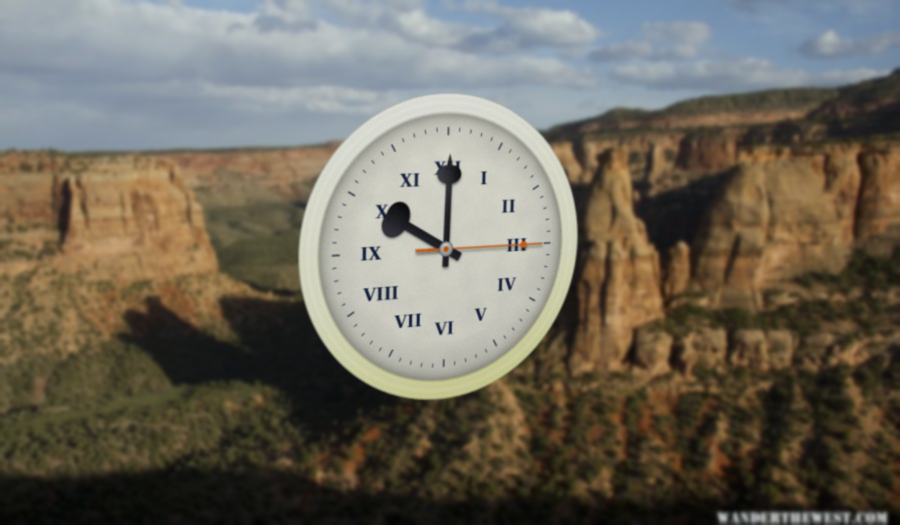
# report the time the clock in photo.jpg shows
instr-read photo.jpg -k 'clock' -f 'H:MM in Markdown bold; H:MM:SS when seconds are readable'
**10:00:15**
